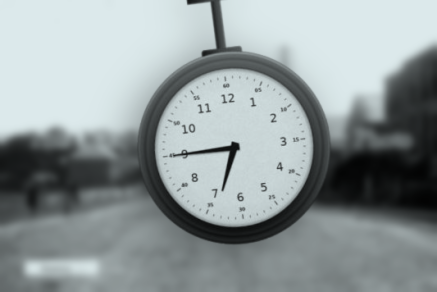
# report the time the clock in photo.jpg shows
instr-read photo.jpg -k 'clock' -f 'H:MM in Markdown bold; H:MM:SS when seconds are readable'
**6:45**
